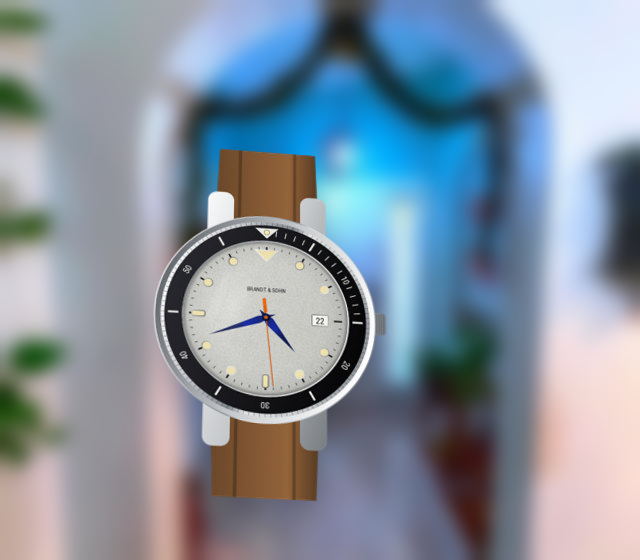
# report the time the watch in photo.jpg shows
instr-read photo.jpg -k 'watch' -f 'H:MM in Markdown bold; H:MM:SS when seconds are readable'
**4:41:29**
